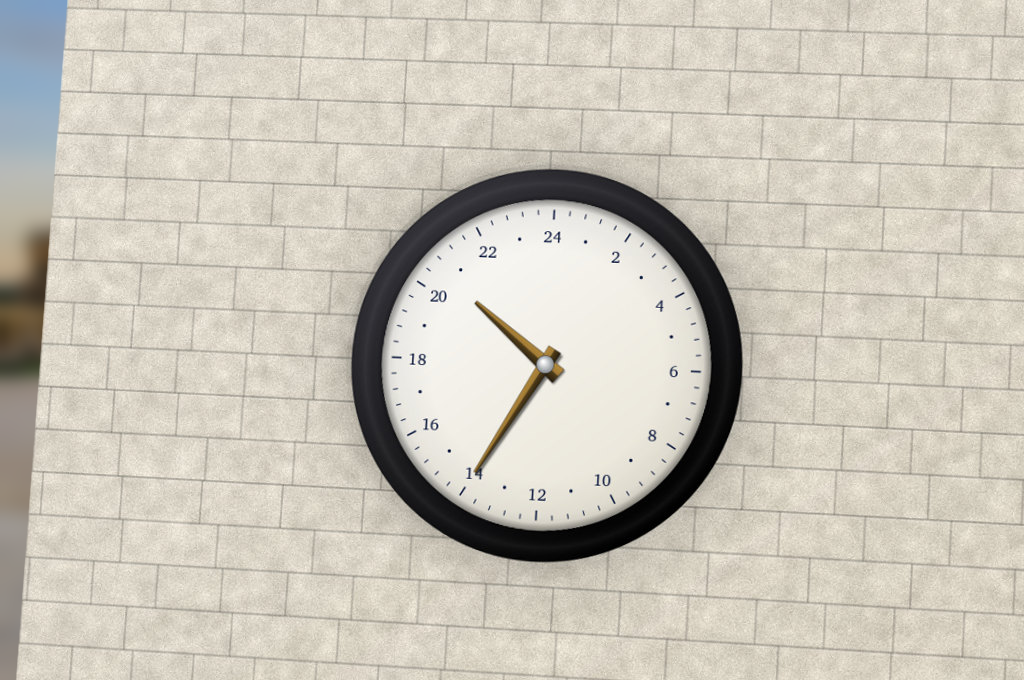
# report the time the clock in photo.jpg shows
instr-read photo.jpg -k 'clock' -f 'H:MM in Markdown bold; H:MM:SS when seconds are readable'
**20:35**
